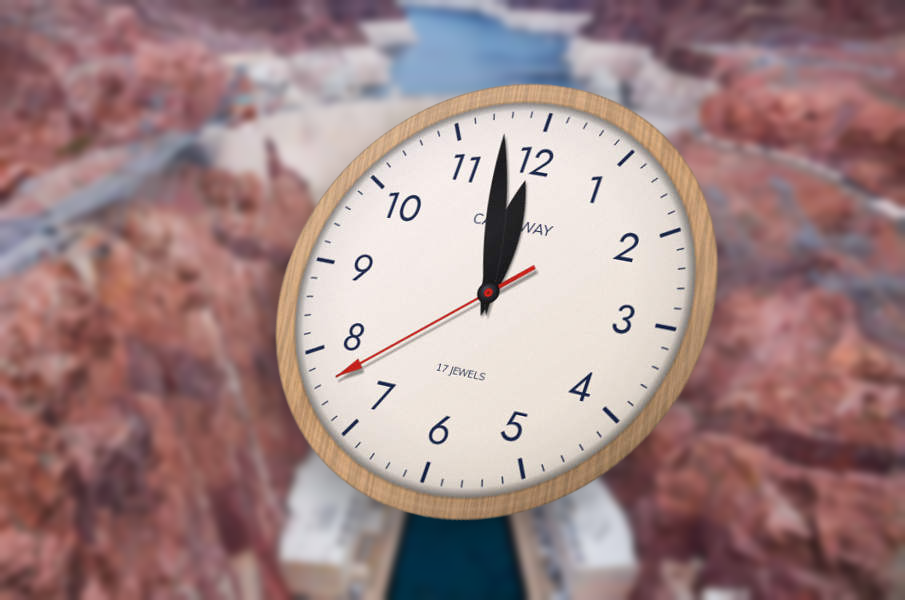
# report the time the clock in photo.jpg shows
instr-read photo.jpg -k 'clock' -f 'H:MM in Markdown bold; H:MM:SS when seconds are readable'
**11:57:38**
